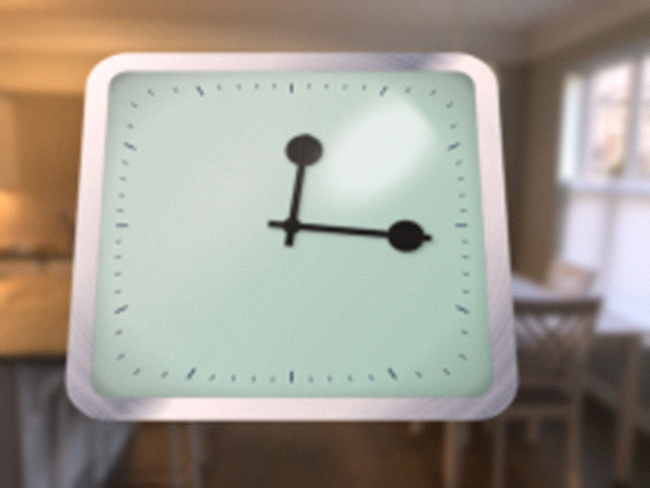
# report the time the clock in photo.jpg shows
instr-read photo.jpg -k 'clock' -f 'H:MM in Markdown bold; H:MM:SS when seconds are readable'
**12:16**
